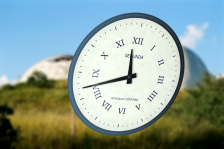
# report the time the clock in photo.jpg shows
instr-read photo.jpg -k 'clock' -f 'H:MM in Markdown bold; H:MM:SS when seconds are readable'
**11:42**
